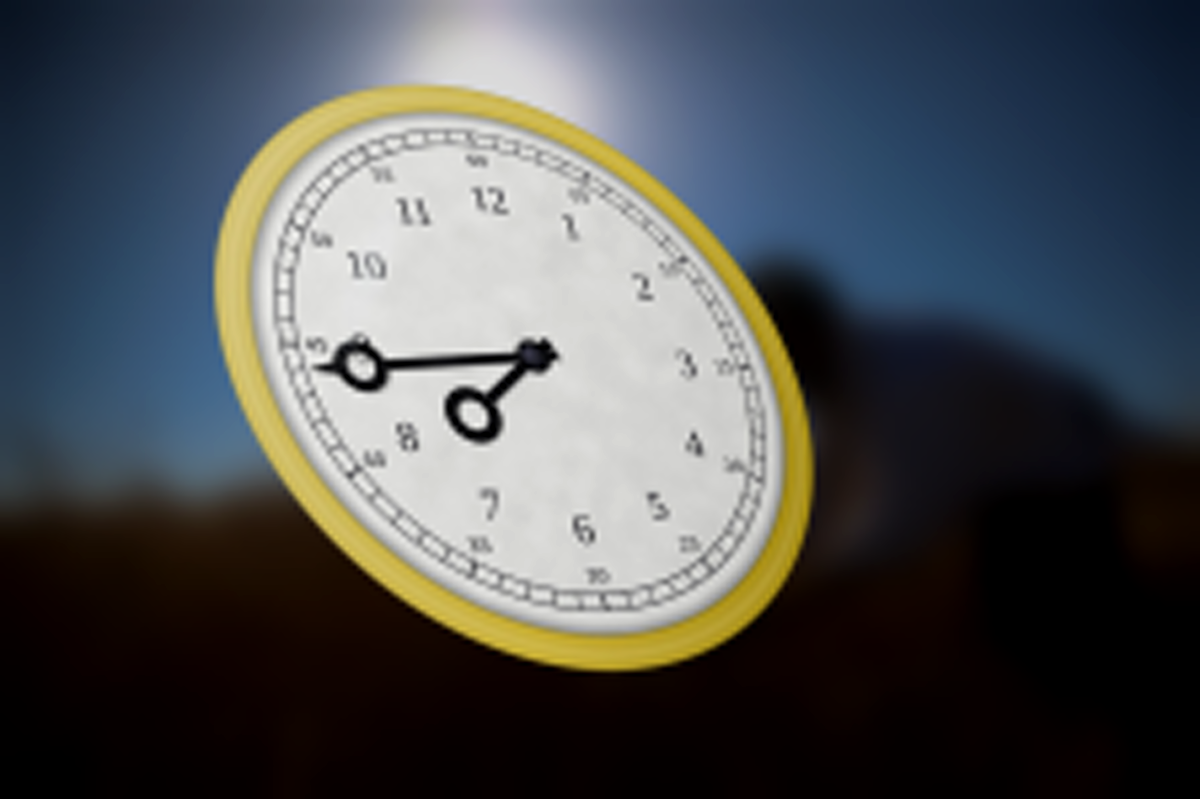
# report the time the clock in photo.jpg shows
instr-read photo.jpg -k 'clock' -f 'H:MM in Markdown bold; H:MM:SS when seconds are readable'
**7:44**
